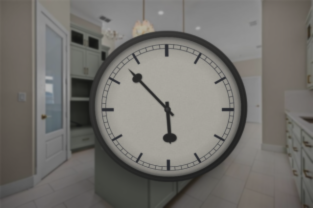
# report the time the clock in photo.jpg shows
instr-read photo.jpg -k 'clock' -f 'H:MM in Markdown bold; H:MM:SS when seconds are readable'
**5:53**
